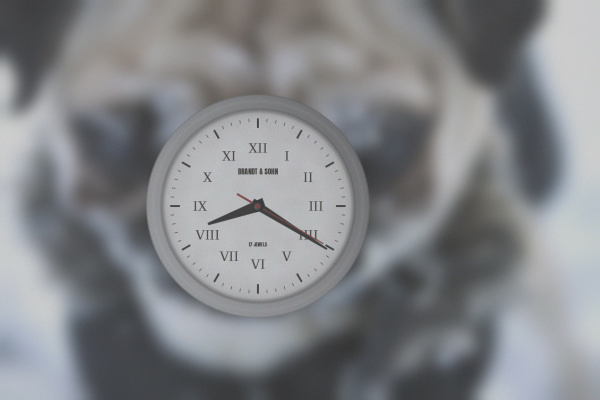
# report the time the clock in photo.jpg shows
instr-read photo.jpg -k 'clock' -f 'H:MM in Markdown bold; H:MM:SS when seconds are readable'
**8:20:20**
